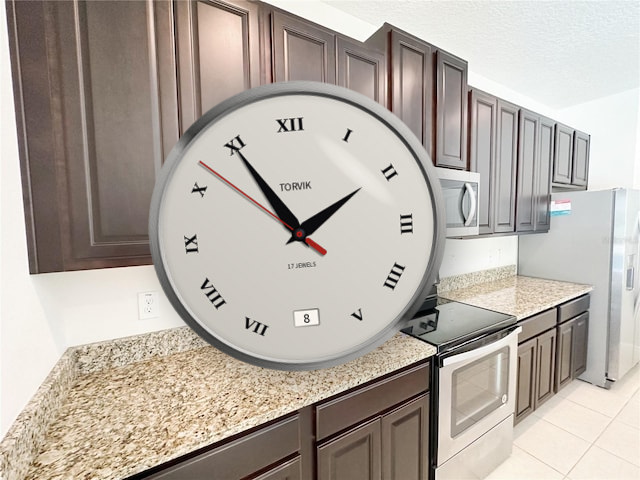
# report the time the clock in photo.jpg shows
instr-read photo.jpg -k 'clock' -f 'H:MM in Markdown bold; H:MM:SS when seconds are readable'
**1:54:52**
